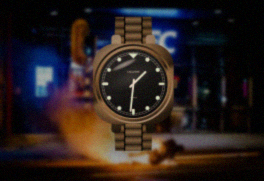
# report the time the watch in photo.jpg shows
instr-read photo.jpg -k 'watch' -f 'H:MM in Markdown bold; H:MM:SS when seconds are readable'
**1:31**
